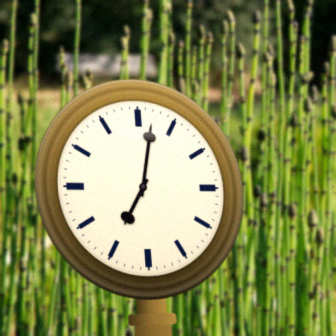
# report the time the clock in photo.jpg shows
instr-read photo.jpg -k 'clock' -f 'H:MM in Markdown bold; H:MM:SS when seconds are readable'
**7:02**
